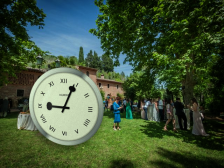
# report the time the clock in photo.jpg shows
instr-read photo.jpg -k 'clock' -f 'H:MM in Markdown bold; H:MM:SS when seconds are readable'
**9:04**
